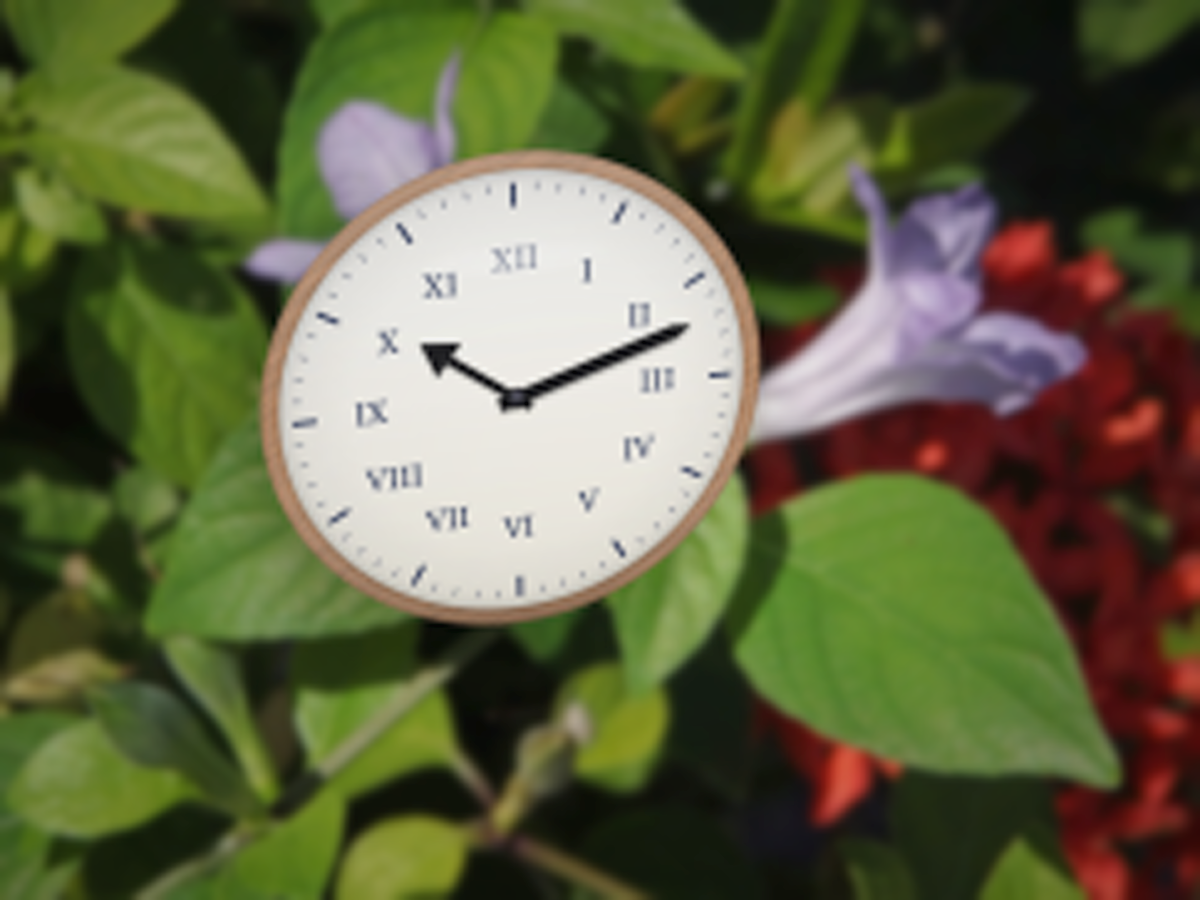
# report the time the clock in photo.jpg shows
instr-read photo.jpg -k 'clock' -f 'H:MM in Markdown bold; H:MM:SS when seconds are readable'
**10:12**
